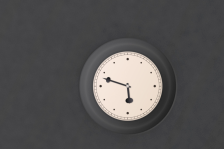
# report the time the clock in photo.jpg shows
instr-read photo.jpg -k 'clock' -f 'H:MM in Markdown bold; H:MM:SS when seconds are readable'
**5:48**
